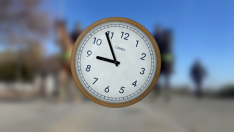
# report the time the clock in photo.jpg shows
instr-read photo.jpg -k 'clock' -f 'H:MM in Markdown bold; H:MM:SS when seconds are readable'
**8:54**
